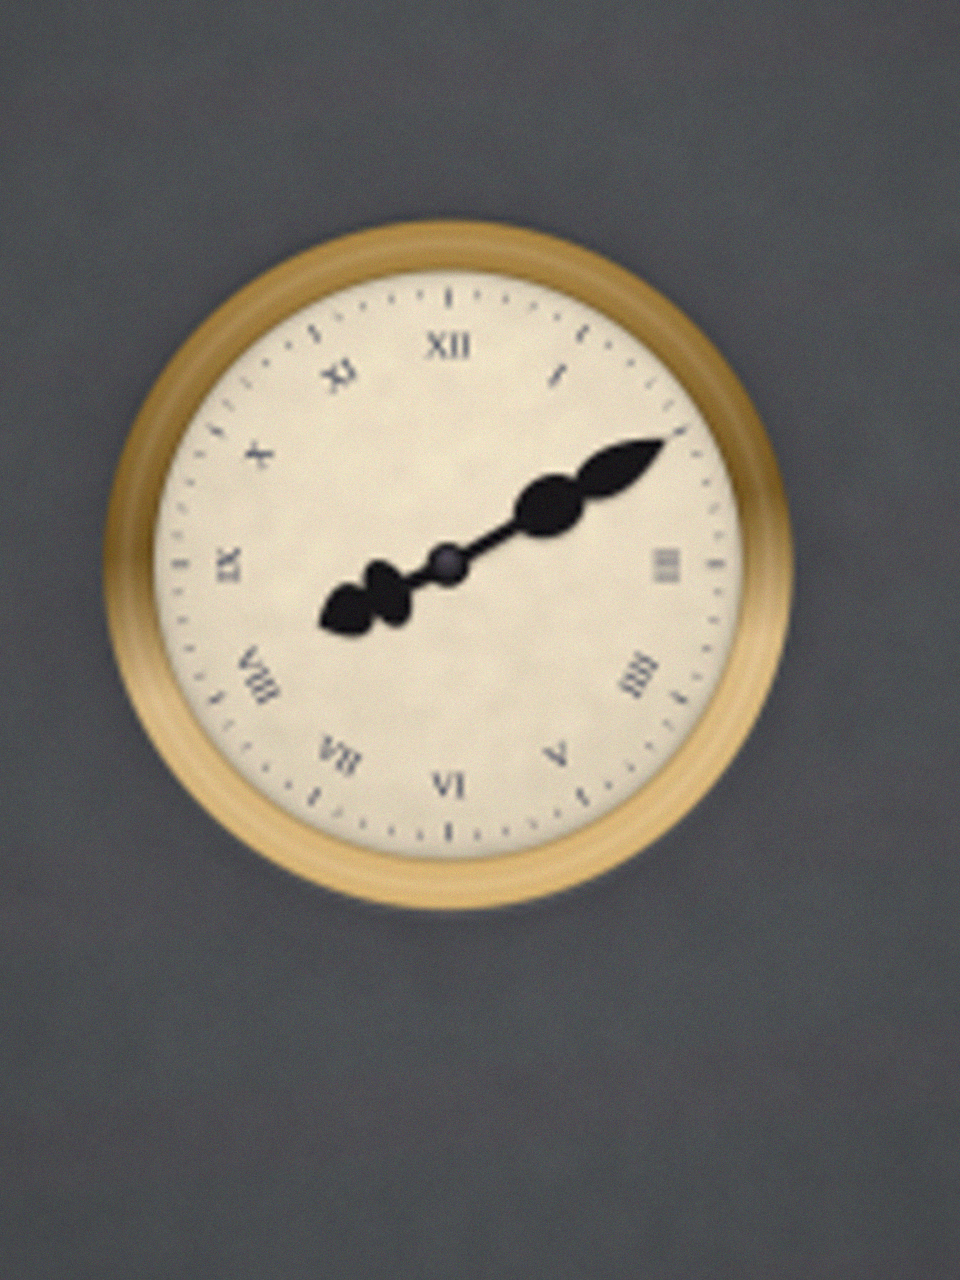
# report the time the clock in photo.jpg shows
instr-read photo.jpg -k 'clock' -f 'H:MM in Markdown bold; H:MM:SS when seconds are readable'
**8:10**
